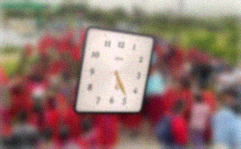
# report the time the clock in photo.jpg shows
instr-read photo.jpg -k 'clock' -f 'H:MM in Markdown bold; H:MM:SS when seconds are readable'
**5:24**
